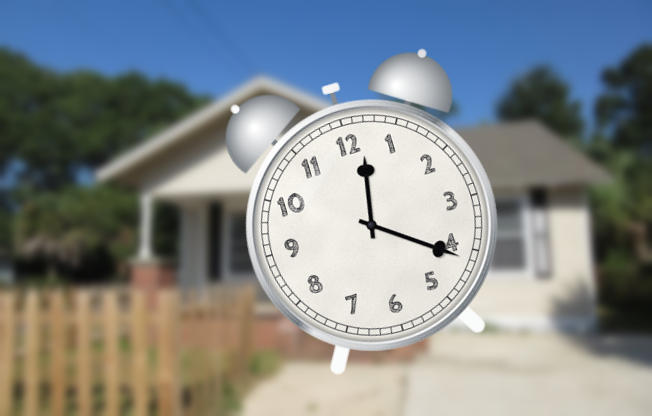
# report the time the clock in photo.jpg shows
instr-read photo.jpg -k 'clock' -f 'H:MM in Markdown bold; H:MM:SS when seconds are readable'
**12:21**
